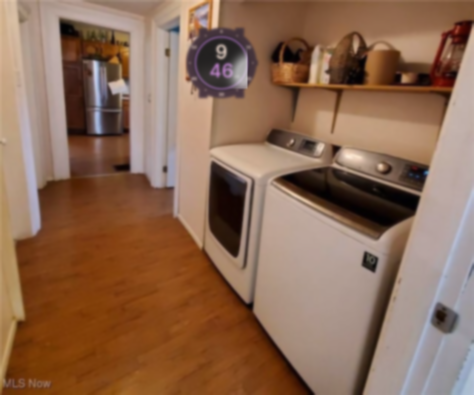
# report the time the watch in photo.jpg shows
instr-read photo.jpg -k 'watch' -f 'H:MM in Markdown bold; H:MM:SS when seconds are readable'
**9:46**
